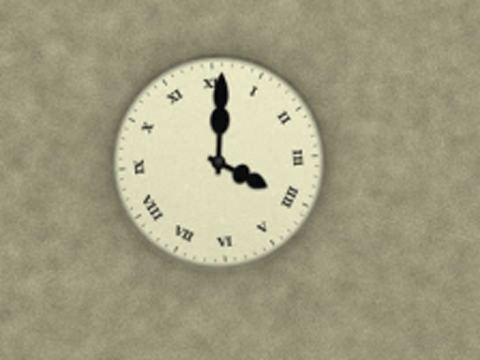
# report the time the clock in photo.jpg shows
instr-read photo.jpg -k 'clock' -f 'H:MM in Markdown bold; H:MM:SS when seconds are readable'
**4:01**
